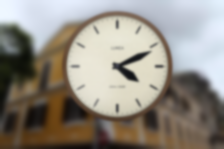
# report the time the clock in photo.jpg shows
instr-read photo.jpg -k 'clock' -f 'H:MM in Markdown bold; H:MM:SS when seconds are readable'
**4:11**
